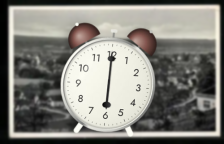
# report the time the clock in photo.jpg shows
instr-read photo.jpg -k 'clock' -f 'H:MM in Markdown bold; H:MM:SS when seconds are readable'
**6:00**
